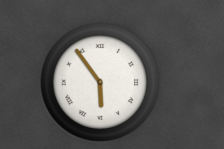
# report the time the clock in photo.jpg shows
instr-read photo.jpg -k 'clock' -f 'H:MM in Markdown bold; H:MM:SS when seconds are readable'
**5:54**
